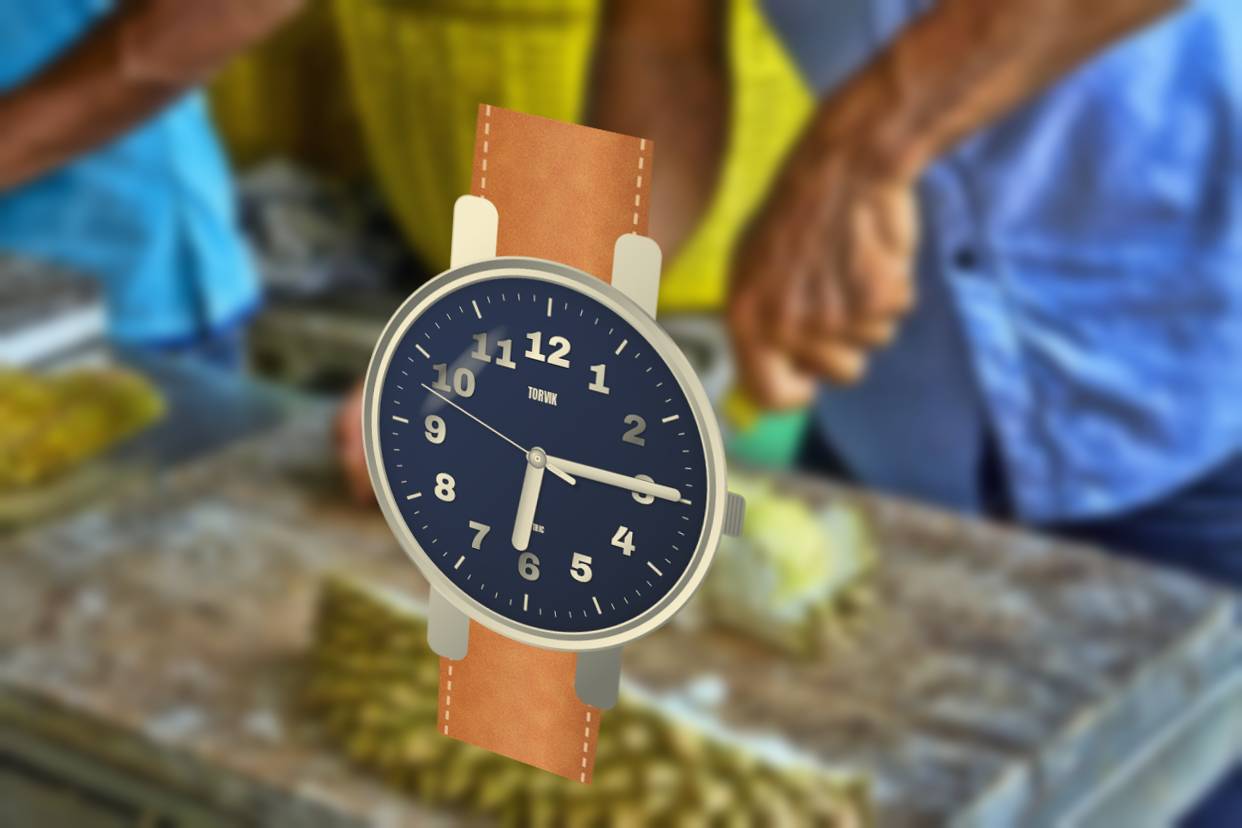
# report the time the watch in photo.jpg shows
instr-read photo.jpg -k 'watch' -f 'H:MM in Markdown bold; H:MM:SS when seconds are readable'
**6:14:48**
